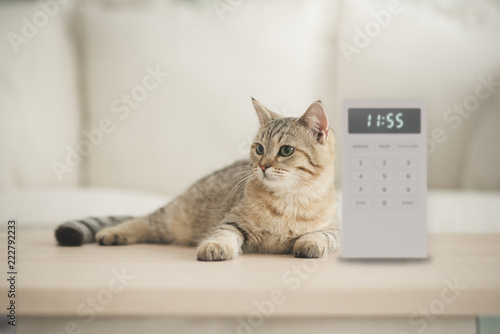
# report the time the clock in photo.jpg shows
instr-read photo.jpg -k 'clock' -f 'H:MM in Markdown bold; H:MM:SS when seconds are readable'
**11:55**
